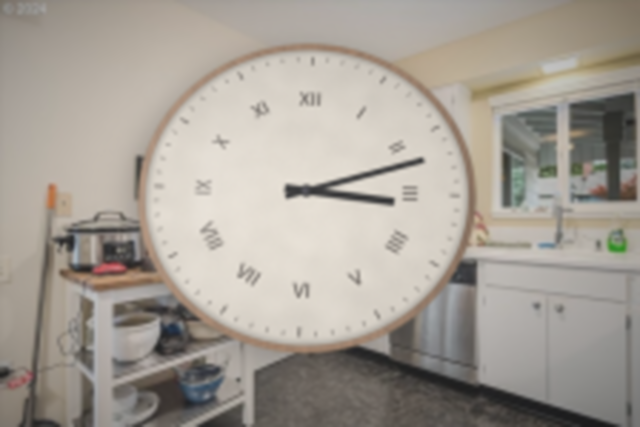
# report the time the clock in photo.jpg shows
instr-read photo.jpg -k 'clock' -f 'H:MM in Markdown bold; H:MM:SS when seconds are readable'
**3:12**
